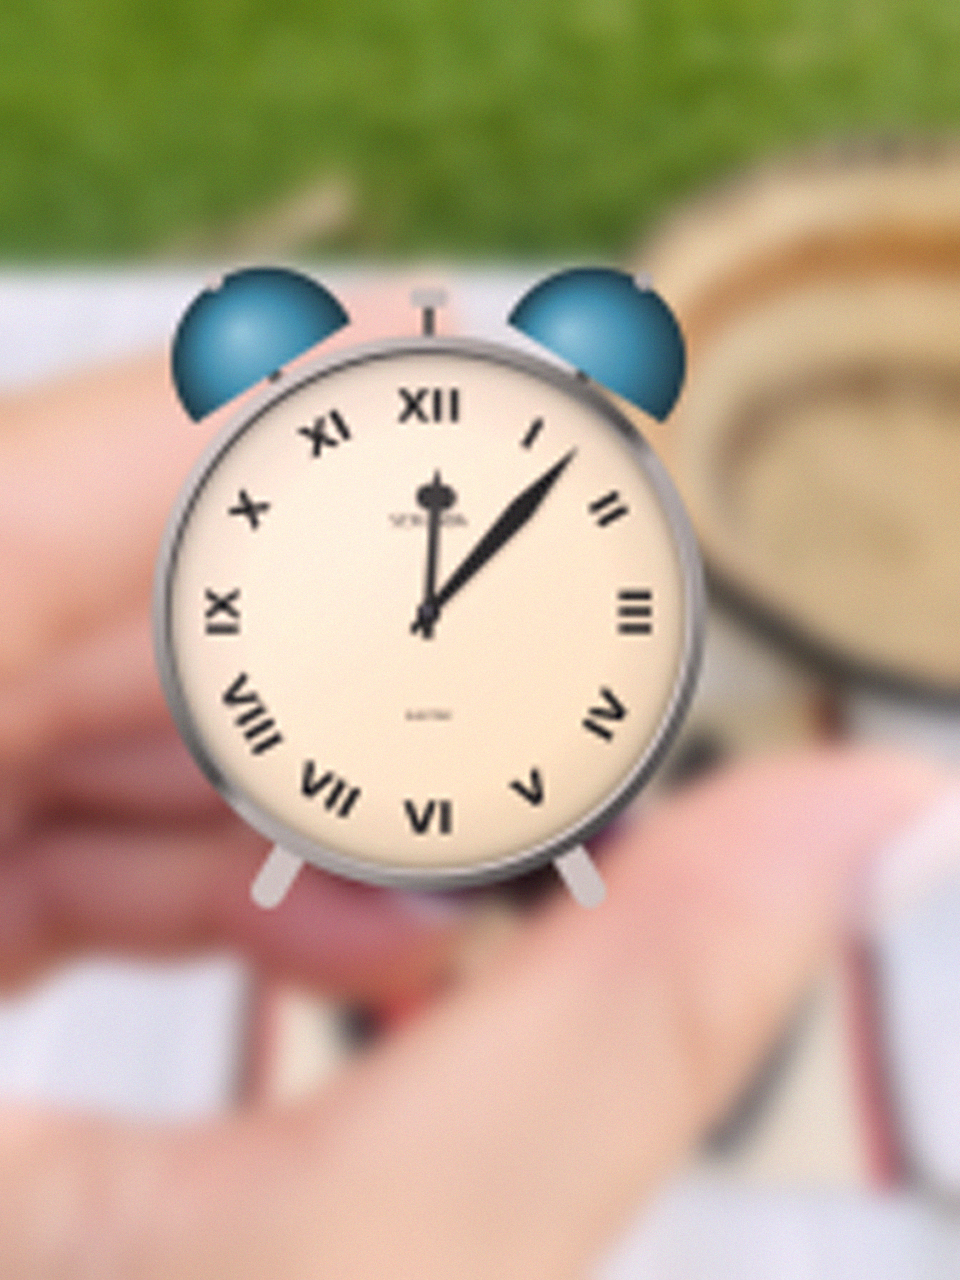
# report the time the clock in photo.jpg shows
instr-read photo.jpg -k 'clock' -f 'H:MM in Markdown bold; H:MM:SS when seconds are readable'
**12:07**
